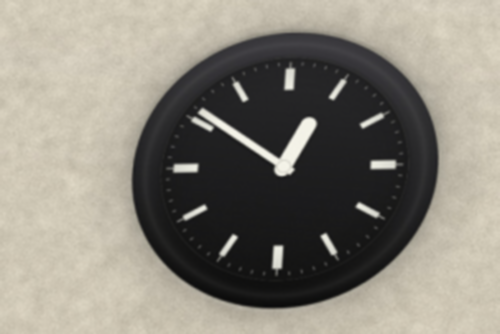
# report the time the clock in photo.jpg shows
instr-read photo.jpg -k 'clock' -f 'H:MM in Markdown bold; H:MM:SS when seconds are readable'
**12:51**
